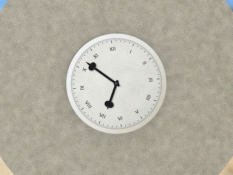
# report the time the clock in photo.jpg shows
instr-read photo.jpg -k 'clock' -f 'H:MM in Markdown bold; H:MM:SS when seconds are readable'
**6:52**
